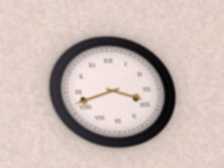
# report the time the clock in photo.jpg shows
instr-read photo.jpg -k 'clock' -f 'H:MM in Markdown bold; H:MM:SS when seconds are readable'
**3:42**
